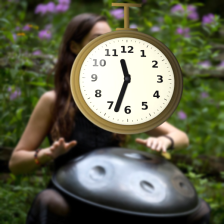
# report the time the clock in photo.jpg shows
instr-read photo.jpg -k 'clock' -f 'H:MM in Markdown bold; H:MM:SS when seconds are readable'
**11:33**
